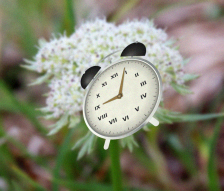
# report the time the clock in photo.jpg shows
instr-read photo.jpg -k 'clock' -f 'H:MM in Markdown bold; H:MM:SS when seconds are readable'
**9:04**
